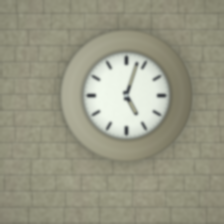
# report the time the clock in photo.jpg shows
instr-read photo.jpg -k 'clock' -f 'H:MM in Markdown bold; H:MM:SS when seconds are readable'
**5:03**
